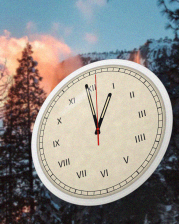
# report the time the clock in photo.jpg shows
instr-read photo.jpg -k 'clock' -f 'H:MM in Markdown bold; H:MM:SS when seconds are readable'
**12:59:01**
